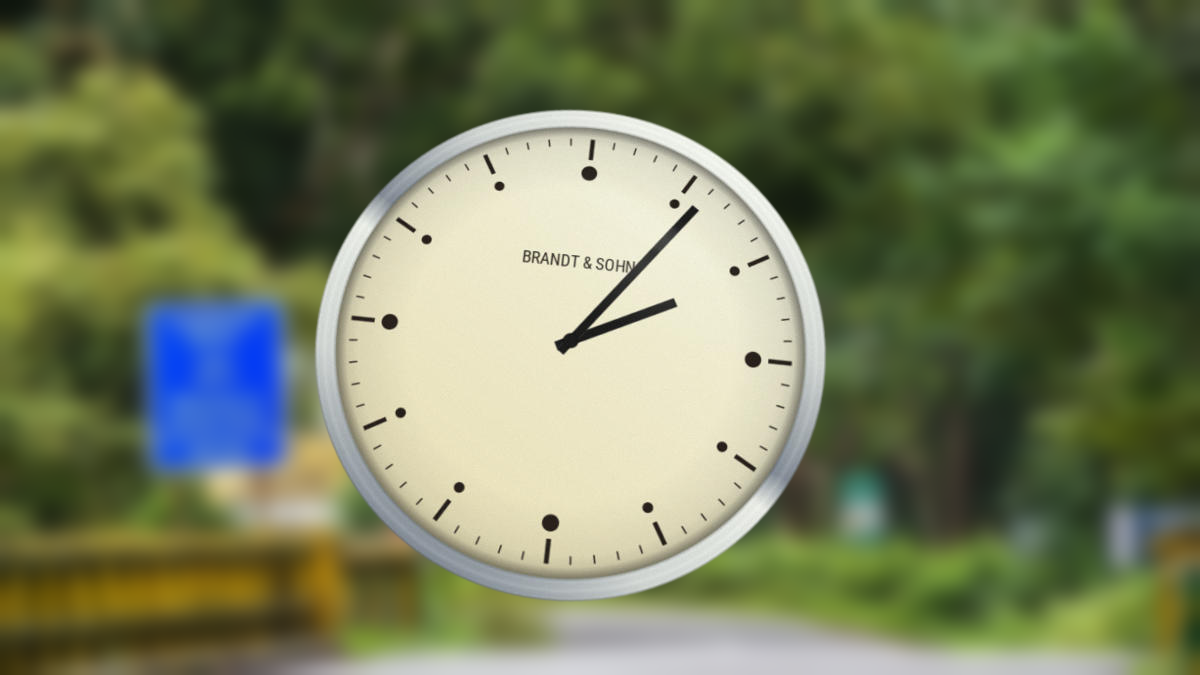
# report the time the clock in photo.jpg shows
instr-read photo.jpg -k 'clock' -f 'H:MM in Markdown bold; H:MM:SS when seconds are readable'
**2:06**
